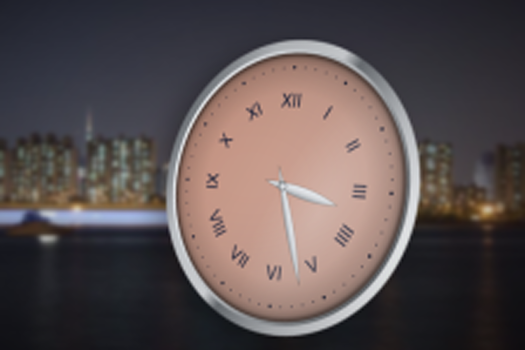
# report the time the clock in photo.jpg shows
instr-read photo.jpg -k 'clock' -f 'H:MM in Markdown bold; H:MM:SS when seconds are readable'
**3:27**
